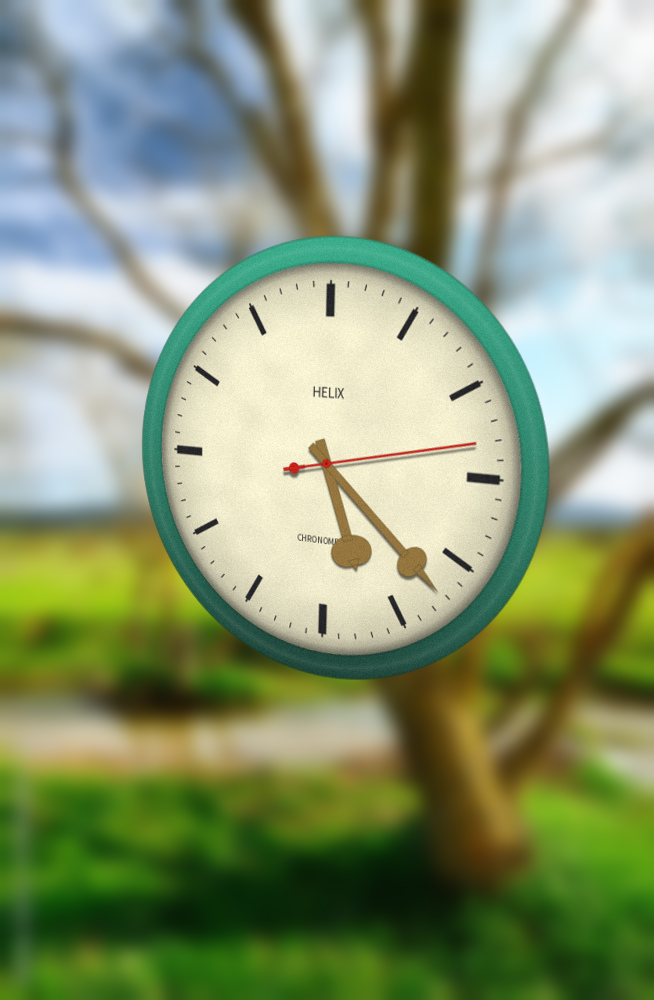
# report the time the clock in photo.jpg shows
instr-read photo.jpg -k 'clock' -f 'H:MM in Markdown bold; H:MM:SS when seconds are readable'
**5:22:13**
